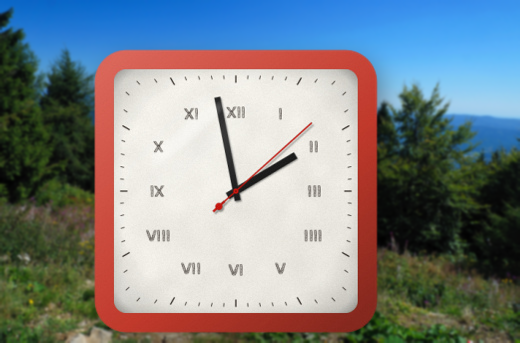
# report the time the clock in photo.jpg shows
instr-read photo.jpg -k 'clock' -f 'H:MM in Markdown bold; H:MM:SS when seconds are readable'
**1:58:08**
